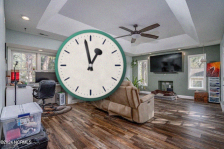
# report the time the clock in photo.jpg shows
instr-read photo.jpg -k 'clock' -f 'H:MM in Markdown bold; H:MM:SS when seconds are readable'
**12:58**
